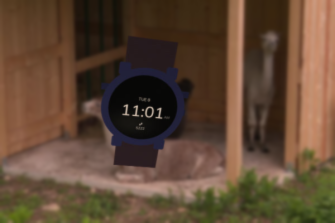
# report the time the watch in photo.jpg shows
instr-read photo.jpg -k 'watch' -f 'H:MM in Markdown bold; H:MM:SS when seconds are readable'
**11:01**
